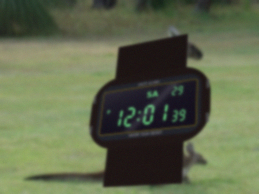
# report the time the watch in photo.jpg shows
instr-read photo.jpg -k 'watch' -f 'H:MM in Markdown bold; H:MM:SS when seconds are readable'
**12:01**
